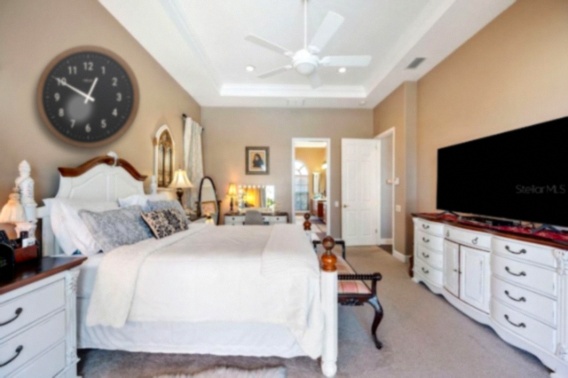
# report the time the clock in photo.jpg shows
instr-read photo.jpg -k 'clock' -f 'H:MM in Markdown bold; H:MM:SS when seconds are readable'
**12:50**
